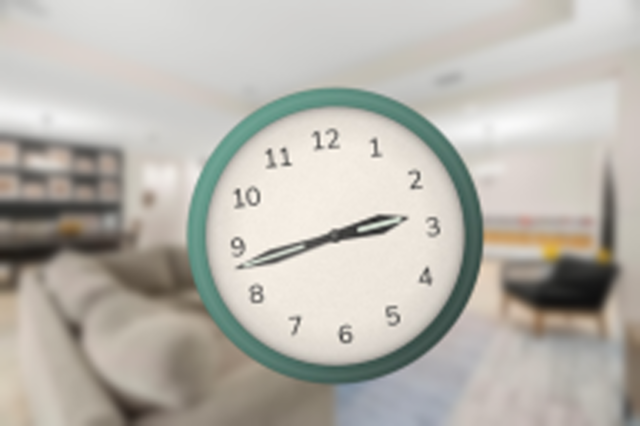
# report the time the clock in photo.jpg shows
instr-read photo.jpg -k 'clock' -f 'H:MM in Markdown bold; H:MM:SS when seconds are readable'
**2:43**
